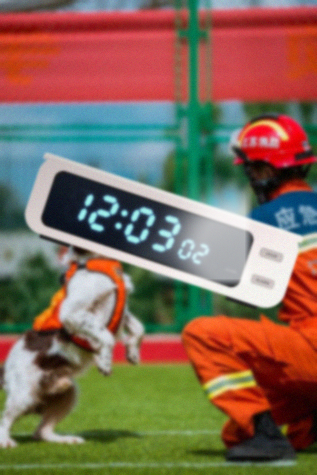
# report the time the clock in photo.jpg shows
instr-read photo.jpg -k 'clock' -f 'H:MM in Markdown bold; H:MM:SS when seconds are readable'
**12:03:02**
